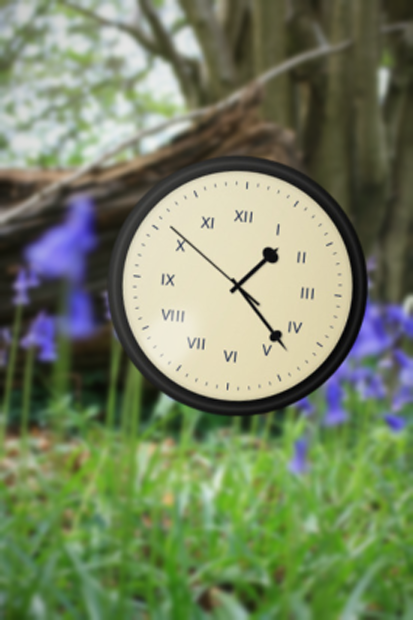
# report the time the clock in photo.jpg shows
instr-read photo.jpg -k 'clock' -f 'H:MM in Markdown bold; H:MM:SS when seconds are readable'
**1:22:51**
